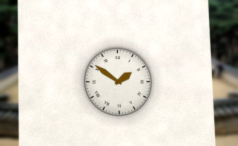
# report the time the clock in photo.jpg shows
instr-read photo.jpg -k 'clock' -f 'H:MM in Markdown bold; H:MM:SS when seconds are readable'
**1:51**
